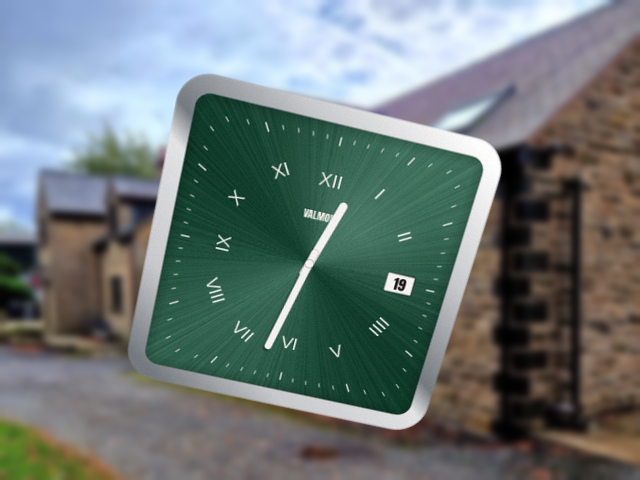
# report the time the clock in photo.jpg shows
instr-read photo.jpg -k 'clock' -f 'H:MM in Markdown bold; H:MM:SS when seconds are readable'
**12:32**
